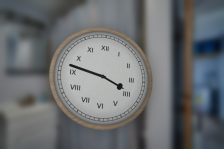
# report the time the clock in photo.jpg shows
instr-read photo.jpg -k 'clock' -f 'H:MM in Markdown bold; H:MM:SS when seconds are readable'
**3:47**
